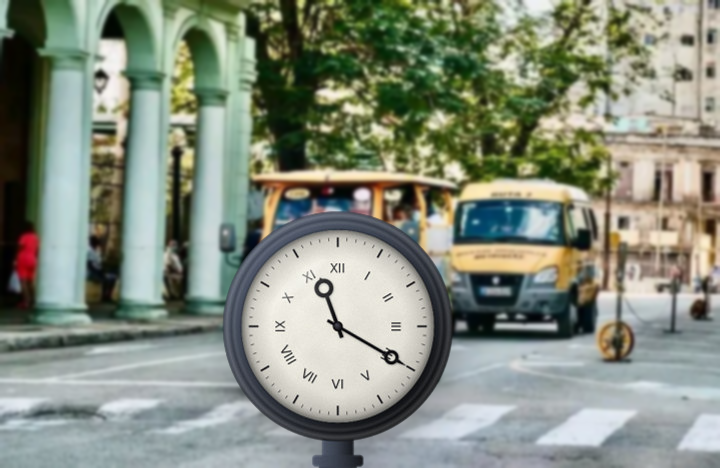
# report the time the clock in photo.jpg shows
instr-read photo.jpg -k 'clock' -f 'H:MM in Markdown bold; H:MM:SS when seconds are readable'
**11:20**
